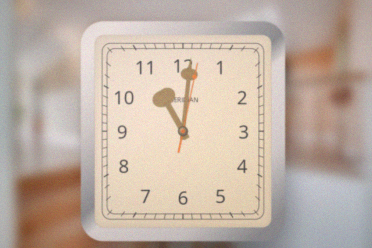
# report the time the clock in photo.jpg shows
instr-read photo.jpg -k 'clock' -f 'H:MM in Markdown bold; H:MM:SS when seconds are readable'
**11:01:02**
